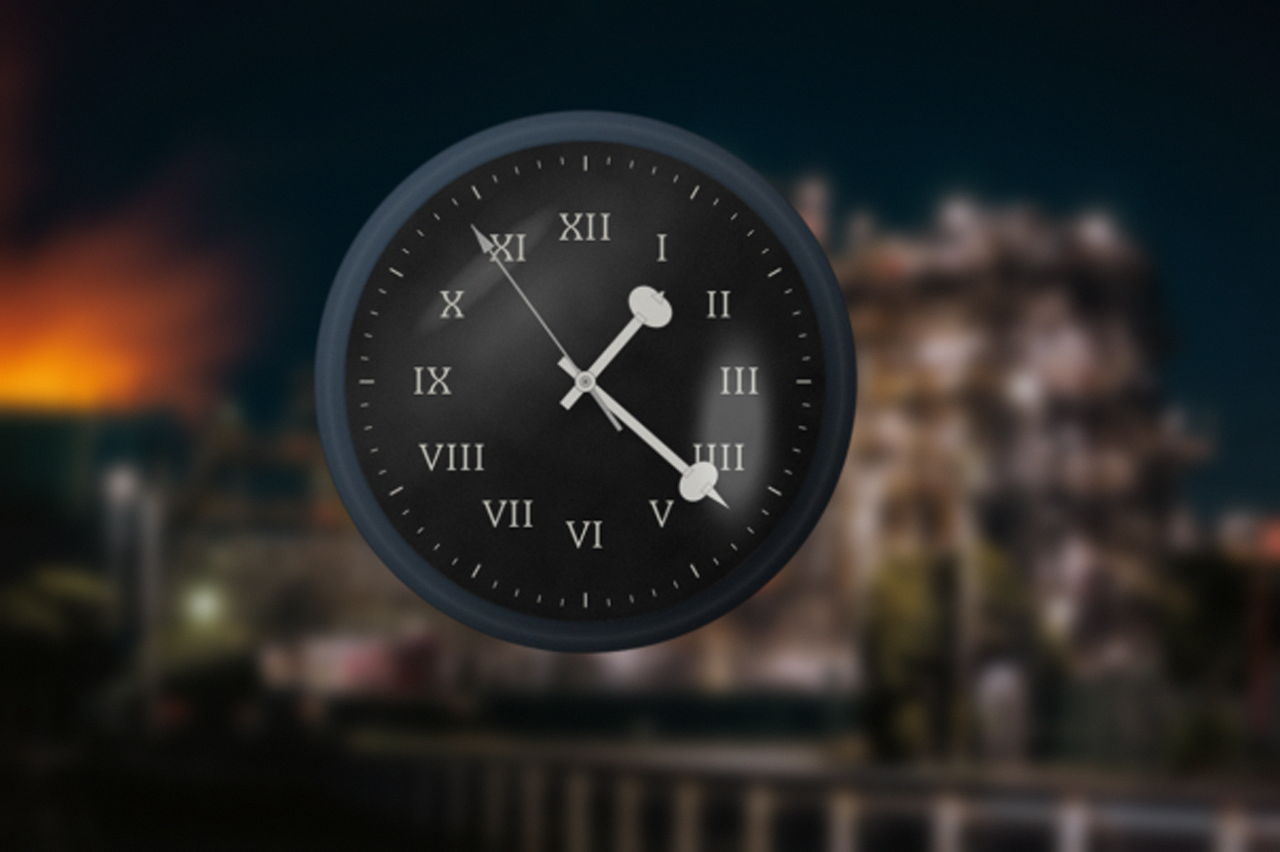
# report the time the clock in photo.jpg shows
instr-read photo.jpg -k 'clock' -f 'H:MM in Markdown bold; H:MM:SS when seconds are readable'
**1:21:54**
